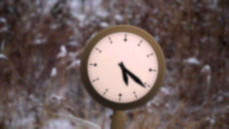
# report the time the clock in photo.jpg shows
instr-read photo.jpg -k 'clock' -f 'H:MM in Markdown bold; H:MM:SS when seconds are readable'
**5:21**
